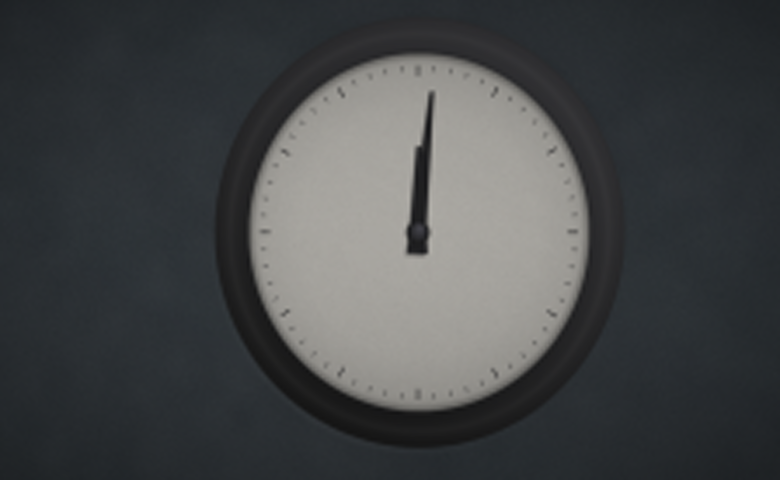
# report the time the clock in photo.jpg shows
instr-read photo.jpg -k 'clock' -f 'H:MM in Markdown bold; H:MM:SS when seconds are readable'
**12:01**
